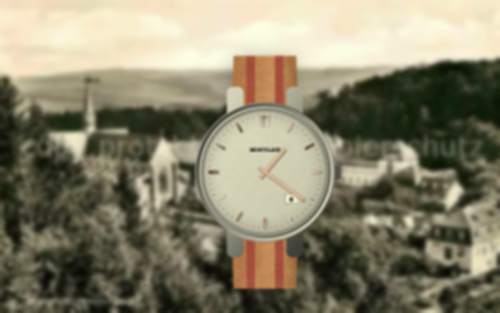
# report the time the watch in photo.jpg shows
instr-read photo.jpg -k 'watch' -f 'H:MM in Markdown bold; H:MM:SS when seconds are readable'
**1:21**
